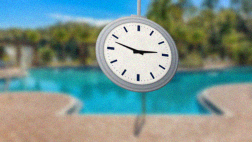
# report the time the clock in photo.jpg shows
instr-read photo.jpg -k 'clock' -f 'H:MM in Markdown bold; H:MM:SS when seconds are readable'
**2:48**
